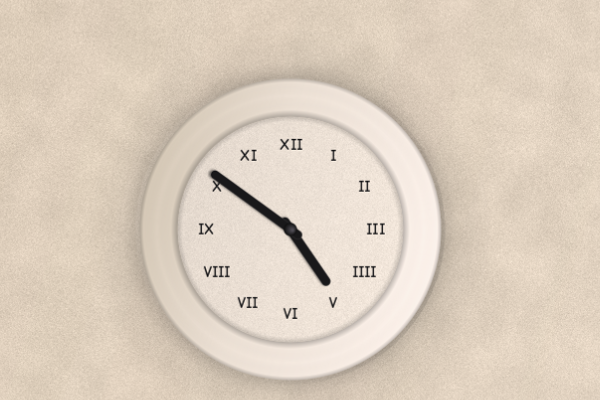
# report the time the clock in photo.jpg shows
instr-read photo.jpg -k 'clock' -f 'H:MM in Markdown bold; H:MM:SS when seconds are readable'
**4:51**
